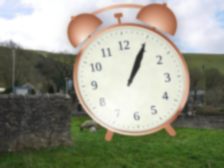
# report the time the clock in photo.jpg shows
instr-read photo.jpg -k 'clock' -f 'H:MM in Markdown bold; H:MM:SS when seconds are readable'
**1:05**
